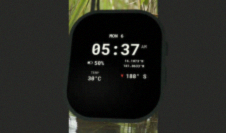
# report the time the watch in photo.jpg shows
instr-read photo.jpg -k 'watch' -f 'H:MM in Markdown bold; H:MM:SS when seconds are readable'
**5:37**
